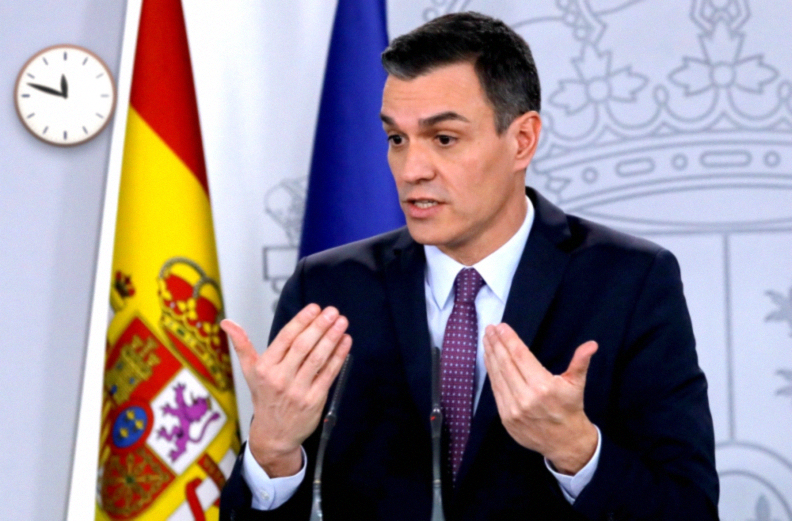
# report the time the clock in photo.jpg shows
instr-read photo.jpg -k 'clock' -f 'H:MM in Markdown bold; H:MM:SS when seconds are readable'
**11:48**
